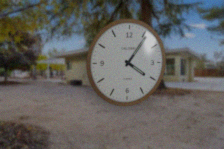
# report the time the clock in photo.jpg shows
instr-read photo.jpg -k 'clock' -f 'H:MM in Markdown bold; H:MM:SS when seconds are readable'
**4:06**
